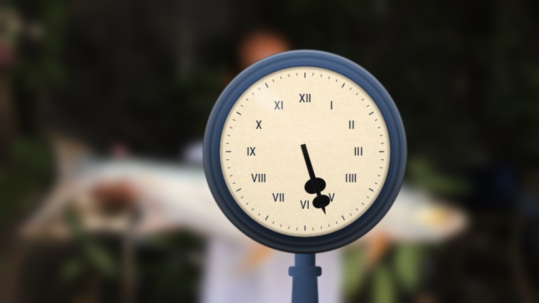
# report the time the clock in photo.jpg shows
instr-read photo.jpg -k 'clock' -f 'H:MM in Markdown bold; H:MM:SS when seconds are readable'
**5:27**
